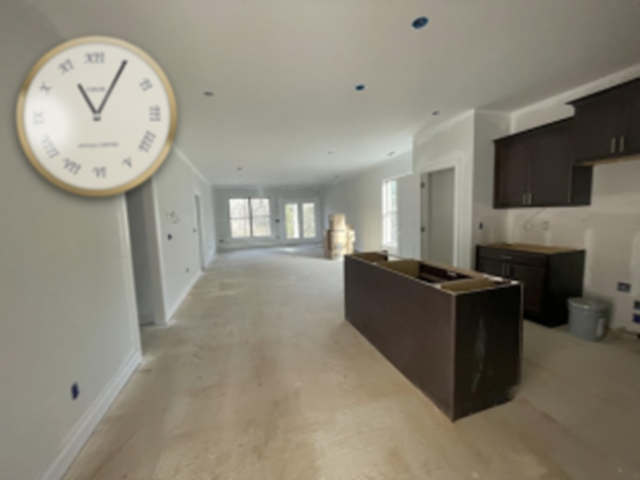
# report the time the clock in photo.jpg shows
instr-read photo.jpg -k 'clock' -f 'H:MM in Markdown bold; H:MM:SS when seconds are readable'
**11:05**
